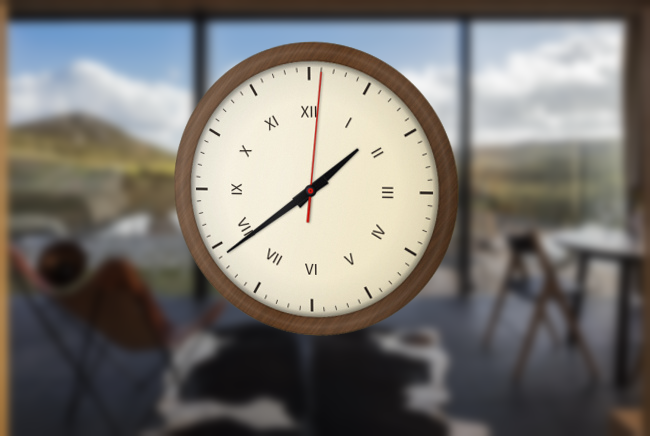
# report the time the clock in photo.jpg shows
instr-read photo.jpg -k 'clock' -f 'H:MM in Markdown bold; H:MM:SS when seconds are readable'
**1:39:01**
